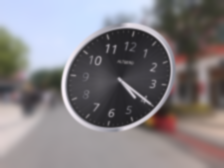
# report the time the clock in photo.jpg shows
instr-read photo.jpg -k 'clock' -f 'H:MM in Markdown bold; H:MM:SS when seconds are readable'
**4:20**
